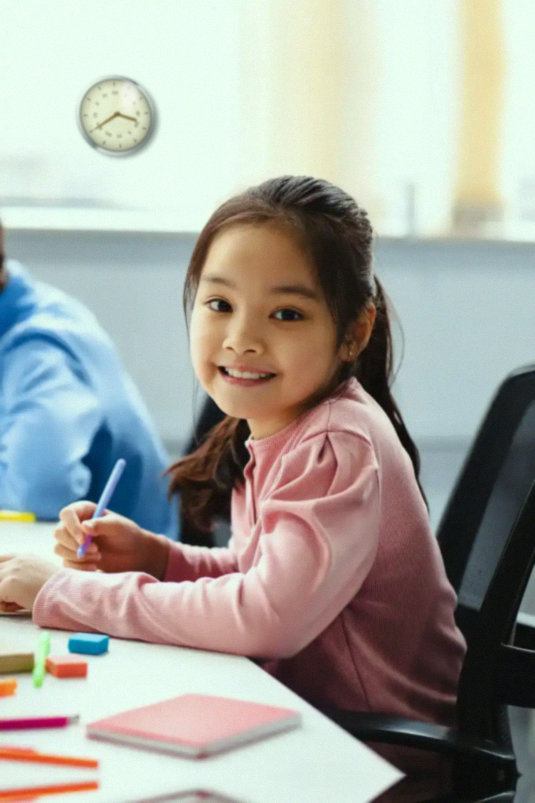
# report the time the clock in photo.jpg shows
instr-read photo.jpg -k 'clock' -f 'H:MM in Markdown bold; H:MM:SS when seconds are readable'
**3:40**
